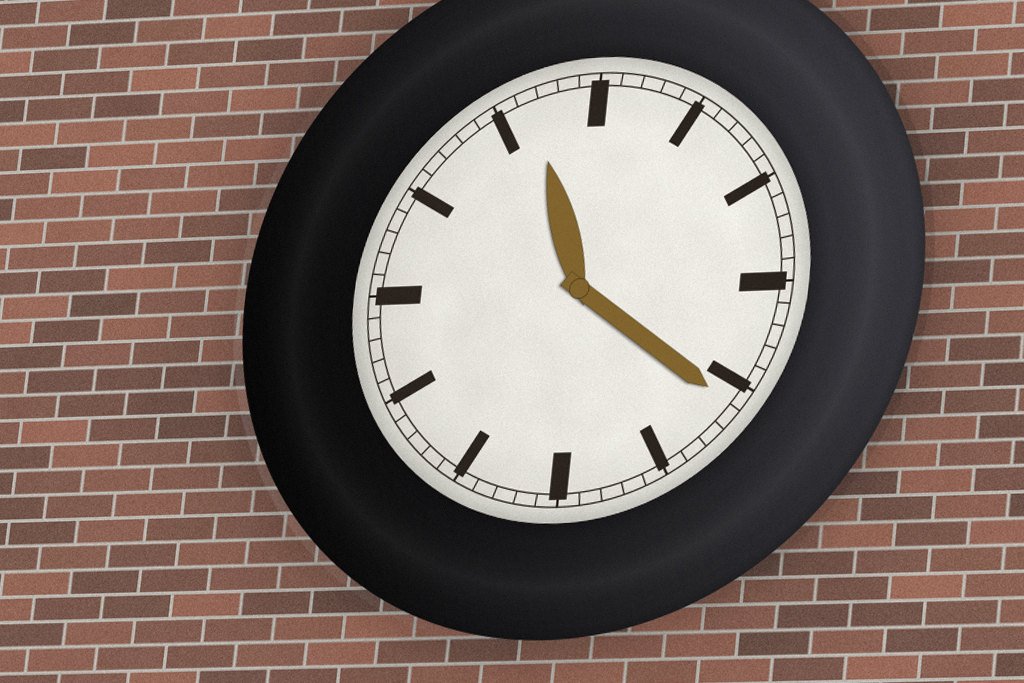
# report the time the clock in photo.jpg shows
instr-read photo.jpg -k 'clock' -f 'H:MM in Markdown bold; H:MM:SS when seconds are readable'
**11:21**
